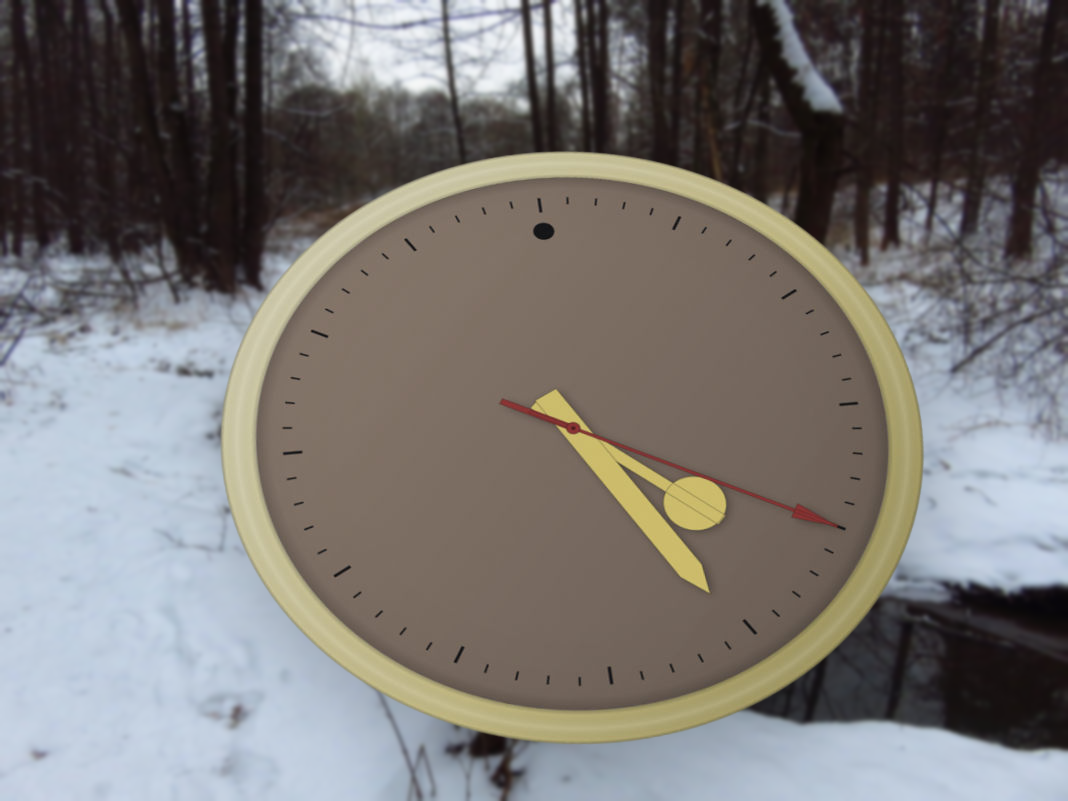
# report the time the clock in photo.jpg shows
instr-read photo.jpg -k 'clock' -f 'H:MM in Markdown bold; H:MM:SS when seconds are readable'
**4:25:20**
